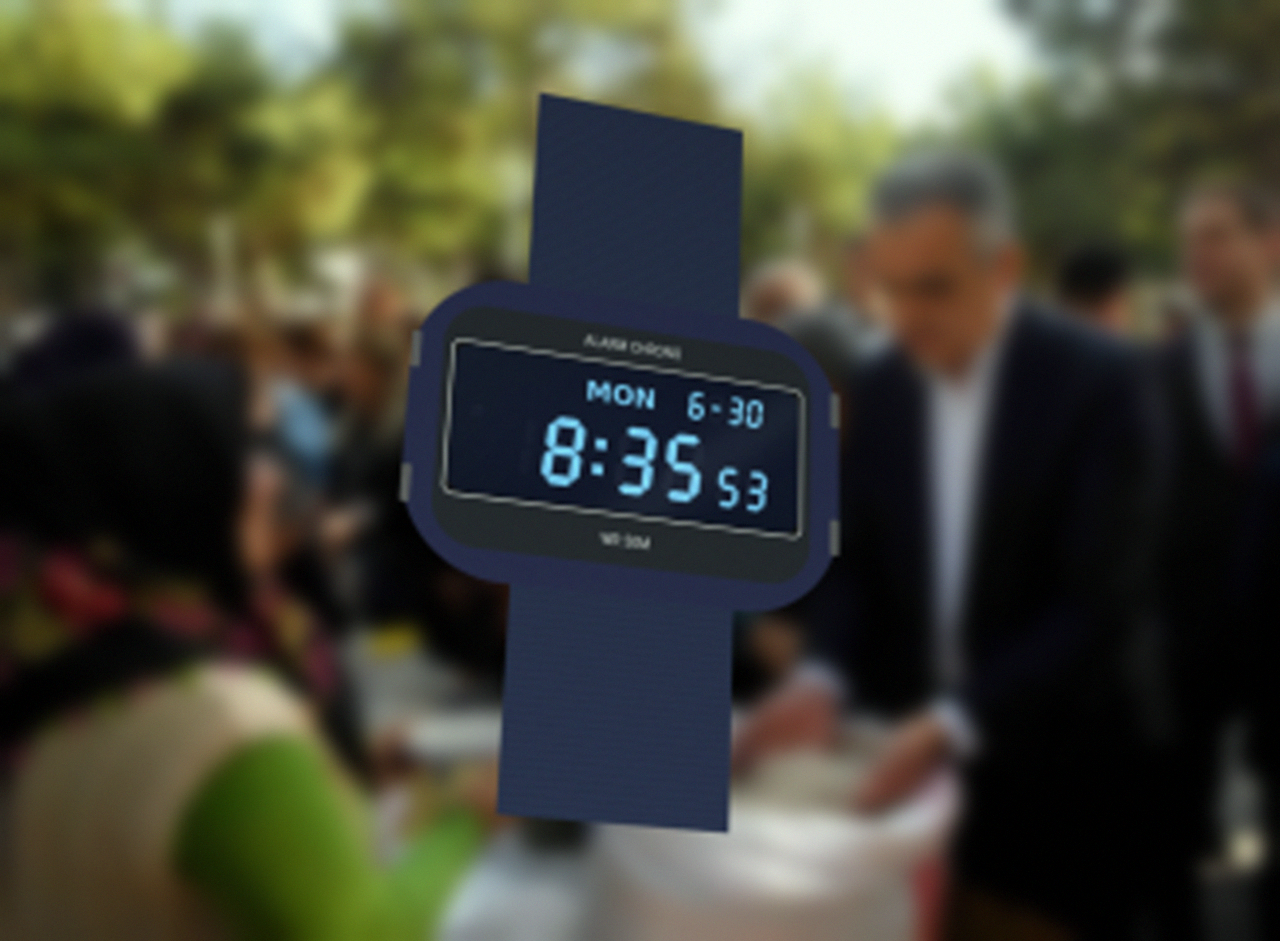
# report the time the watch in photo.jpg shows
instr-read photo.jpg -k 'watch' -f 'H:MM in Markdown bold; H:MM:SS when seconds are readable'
**8:35:53**
